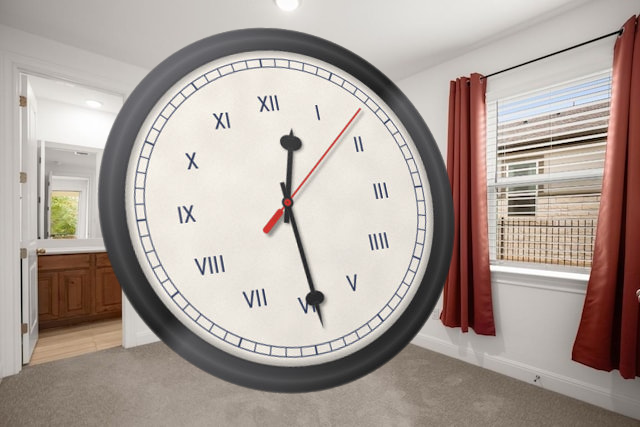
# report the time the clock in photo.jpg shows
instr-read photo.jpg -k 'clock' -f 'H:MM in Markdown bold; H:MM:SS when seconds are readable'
**12:29:08**
